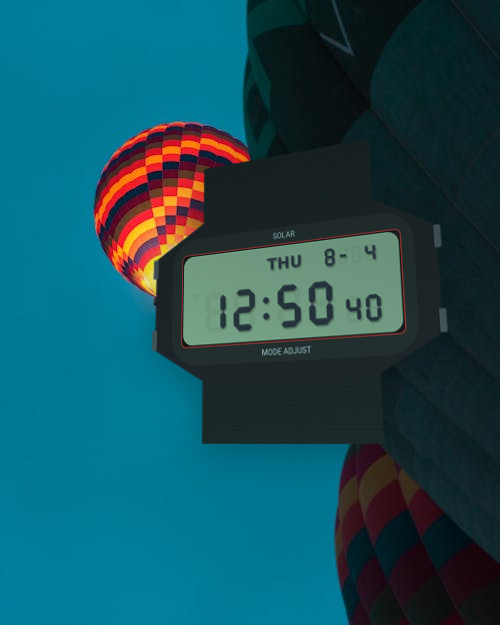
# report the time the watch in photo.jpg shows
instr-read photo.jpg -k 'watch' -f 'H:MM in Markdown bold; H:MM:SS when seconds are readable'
**12:50:40**
